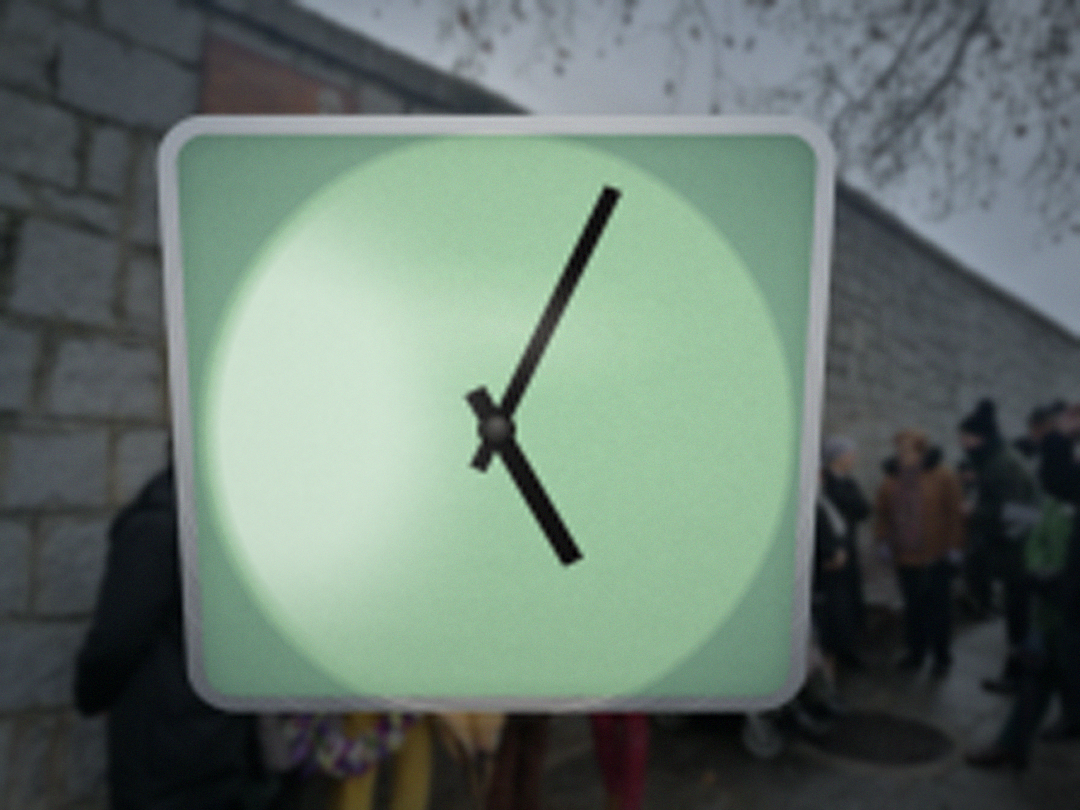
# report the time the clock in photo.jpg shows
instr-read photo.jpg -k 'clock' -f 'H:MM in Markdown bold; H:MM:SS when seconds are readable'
**5:04**
